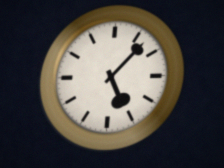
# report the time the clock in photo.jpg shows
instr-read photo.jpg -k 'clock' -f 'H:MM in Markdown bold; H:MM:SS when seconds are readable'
**5:07**
